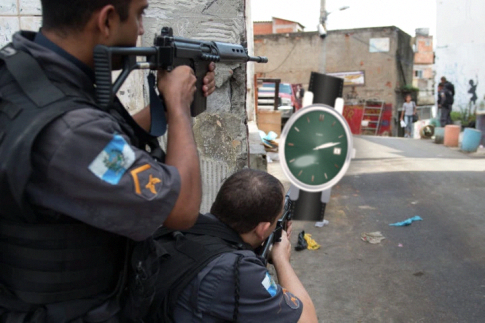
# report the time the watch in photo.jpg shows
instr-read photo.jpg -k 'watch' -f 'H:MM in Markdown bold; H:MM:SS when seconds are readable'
**2:12**
